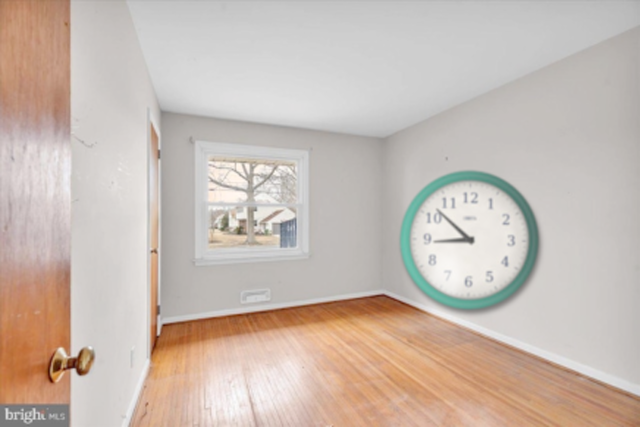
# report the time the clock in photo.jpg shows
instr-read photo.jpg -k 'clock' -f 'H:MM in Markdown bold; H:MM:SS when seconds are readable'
**8:52**
